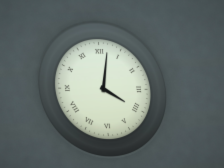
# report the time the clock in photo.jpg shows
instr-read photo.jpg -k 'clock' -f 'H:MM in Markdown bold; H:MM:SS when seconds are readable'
**4:02**
